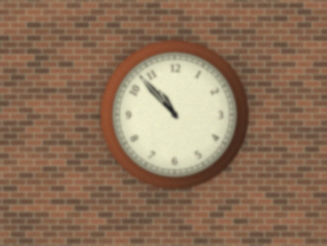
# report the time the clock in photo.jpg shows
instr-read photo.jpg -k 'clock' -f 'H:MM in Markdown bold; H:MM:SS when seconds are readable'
**10:53**
